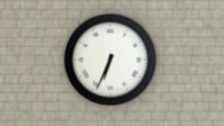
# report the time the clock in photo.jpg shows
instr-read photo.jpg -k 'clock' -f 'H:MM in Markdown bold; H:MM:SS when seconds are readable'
**6:34**
